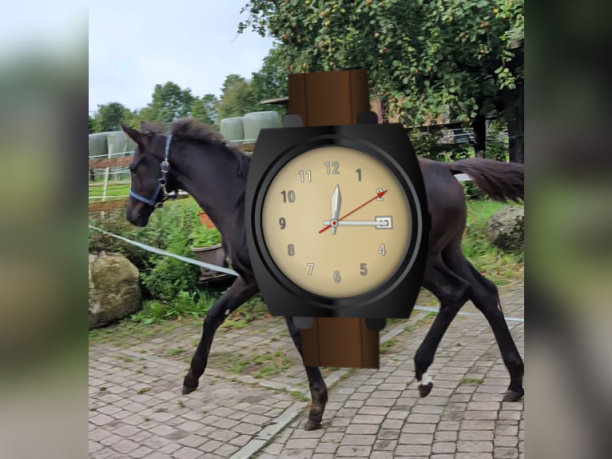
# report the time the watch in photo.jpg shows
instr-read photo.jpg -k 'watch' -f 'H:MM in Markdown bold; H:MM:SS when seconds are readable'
**12:15:10**
